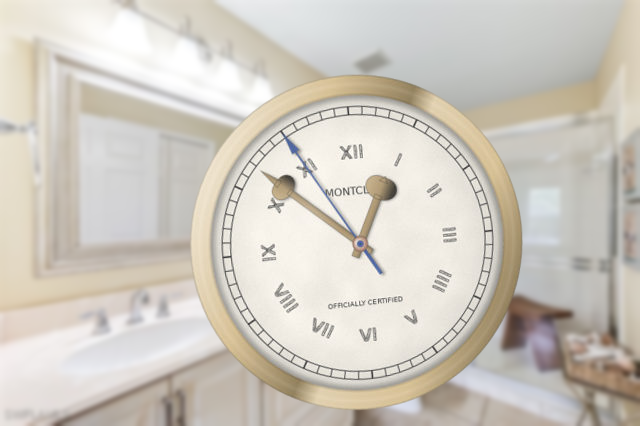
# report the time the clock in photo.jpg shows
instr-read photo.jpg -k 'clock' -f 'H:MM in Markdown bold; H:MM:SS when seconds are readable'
**12:51:55**
